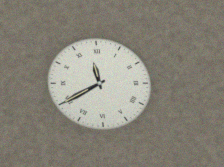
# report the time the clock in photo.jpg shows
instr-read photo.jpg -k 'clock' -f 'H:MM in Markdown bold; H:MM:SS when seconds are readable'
**11:40**
